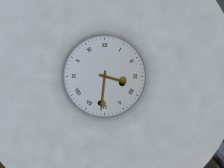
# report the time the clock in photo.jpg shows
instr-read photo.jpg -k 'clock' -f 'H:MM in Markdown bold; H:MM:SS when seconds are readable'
**3:31**
